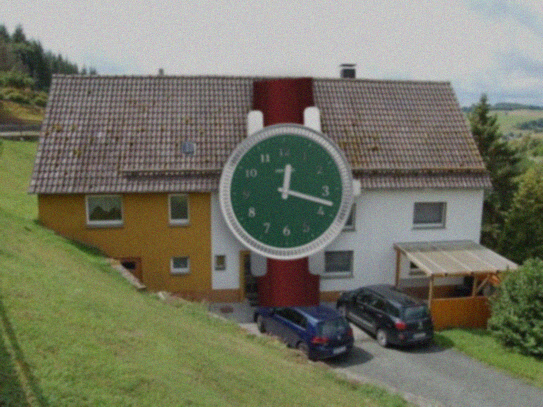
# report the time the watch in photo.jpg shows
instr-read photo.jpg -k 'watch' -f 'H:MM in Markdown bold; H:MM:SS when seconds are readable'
**12:18**
